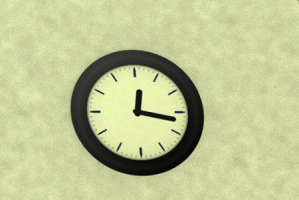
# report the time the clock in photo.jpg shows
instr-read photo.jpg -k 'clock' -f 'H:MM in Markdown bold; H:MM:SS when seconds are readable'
**12:17**
